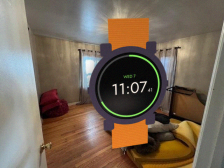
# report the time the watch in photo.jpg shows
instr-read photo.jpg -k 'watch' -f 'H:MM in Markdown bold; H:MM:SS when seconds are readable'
**11:07**
